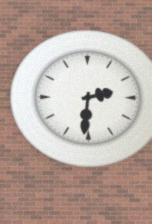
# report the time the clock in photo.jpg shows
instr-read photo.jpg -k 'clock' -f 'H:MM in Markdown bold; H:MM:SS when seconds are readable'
**2:31**
